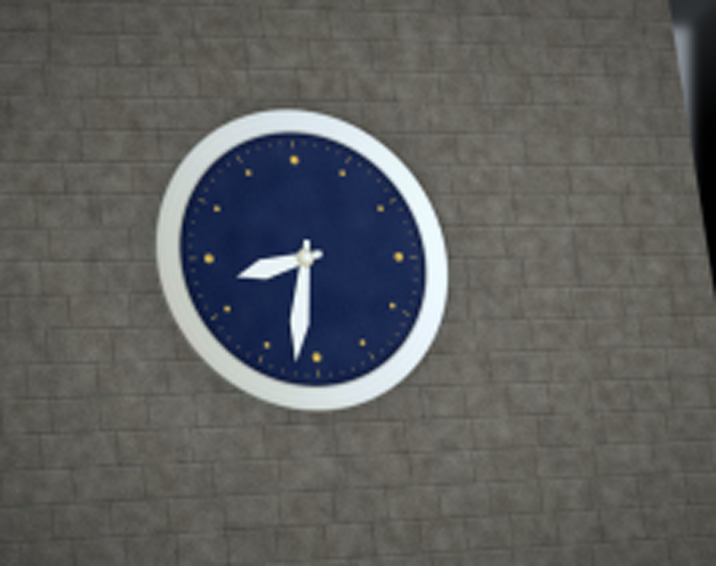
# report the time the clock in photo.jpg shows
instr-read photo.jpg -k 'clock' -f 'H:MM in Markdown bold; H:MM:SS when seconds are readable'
**8:32**
